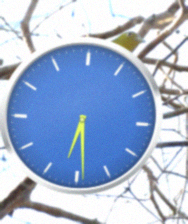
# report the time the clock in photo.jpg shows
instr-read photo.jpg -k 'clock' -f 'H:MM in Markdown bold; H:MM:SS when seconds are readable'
**6:29**
